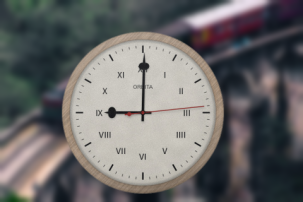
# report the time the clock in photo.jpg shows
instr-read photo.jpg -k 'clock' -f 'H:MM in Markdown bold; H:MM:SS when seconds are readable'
**9:00:14**
